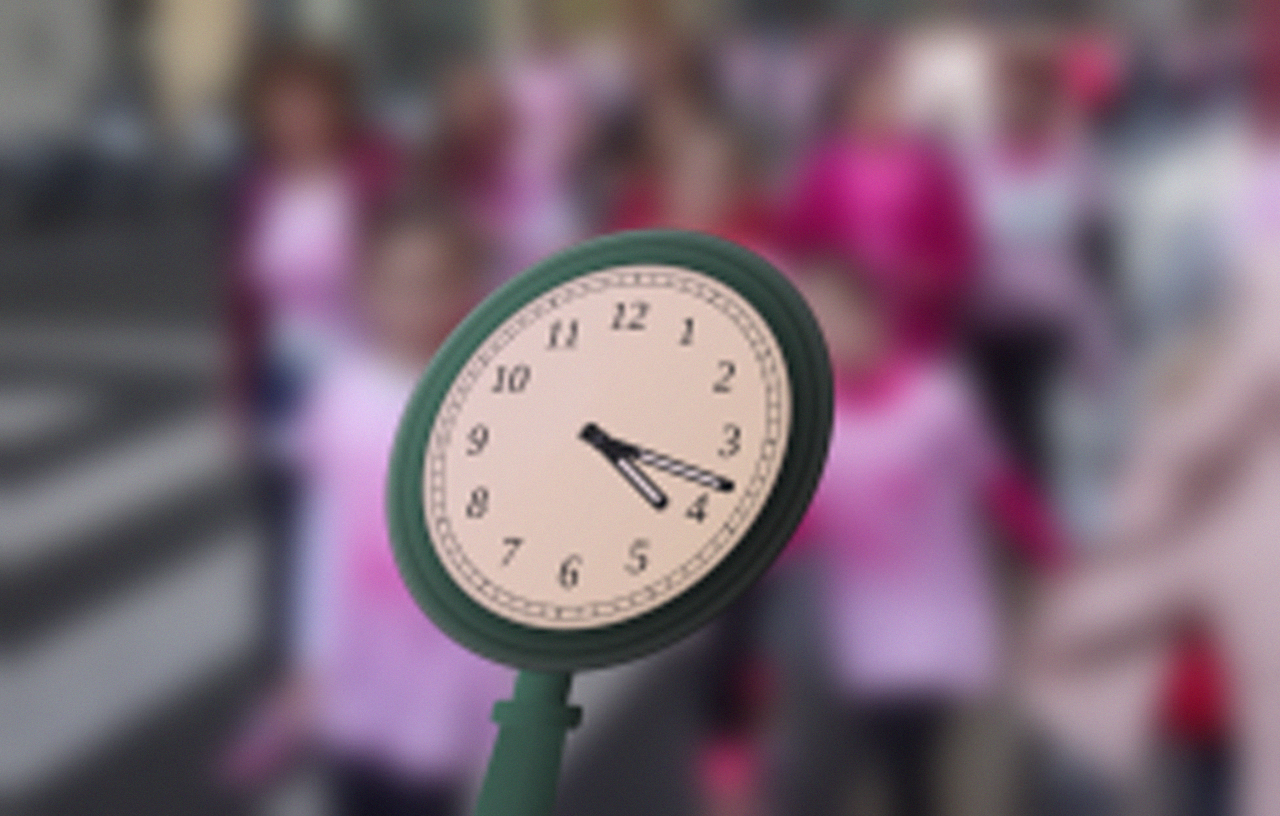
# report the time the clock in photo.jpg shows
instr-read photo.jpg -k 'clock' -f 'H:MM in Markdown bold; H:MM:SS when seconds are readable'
**4:18**
